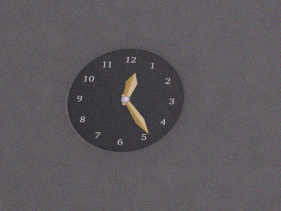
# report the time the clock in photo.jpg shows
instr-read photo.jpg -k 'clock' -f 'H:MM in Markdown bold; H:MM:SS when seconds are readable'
**12:24**
